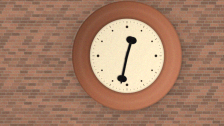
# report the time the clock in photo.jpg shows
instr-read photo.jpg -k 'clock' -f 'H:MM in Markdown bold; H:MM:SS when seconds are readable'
**12:32**
